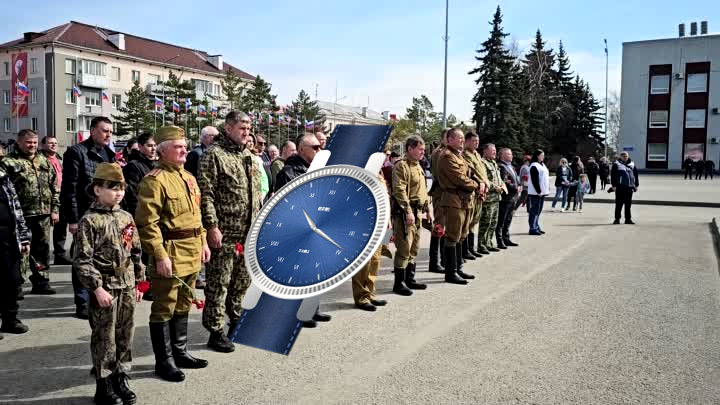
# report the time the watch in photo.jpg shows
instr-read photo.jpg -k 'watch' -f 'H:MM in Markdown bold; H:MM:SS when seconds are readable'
**10:19**
